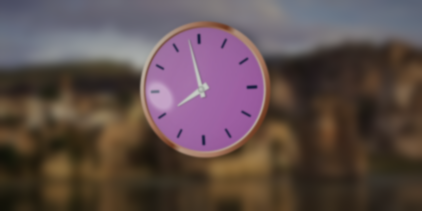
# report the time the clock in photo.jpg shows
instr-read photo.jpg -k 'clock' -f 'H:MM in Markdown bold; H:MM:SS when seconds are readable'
**7:58**
